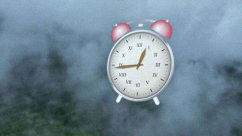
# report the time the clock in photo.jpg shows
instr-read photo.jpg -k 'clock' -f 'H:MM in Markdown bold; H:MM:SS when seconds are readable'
**12:44**
